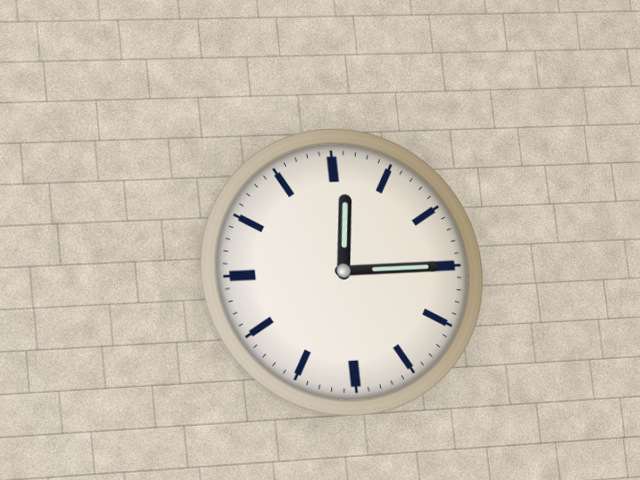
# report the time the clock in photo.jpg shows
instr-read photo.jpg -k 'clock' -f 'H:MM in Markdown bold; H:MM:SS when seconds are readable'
**12:15**
